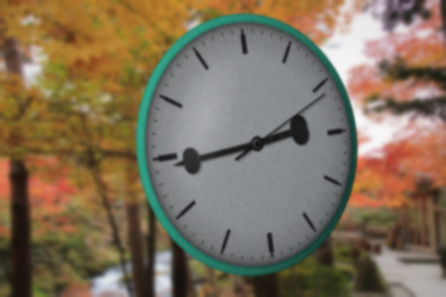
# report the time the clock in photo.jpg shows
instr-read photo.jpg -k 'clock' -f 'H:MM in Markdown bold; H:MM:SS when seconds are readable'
**2:44:11**
